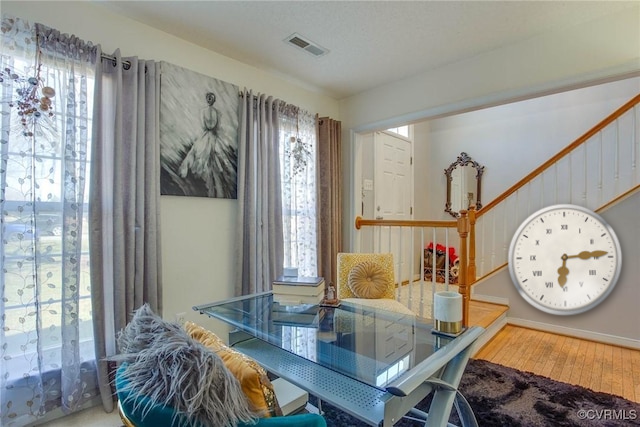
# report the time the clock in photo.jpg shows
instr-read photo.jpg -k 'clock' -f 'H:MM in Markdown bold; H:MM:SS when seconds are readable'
**6:14**
